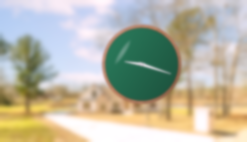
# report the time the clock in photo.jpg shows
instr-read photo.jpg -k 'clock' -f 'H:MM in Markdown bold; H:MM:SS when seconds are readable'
**9:18**
